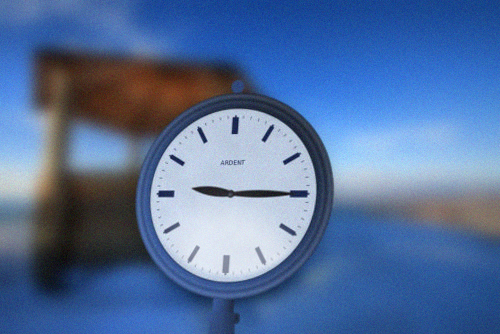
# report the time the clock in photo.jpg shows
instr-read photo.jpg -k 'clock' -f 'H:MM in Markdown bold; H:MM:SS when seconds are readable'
**9:15**
